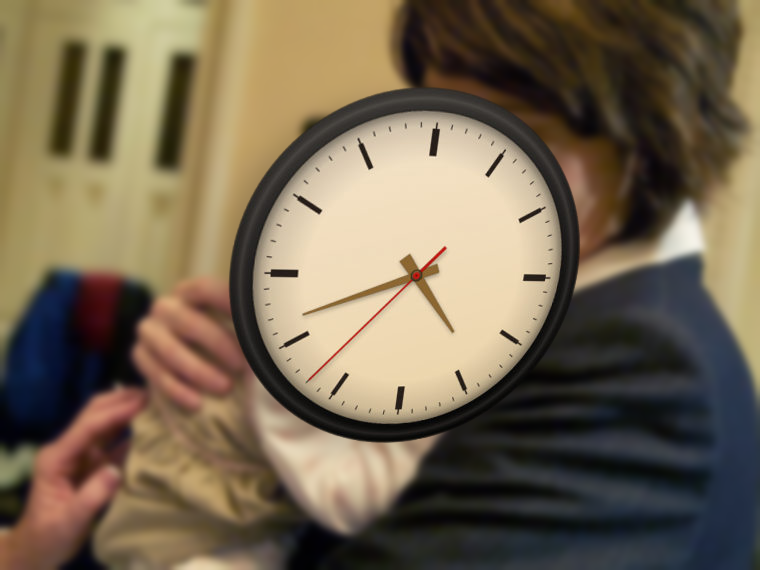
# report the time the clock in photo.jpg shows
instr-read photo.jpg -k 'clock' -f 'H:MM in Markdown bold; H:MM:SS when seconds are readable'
**4:41:37**
